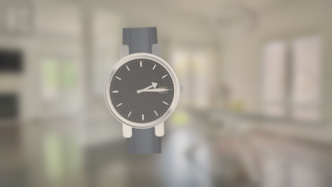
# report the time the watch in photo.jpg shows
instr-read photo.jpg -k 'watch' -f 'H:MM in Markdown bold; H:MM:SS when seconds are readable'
**2:15**
